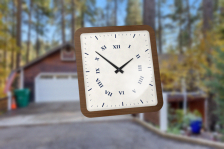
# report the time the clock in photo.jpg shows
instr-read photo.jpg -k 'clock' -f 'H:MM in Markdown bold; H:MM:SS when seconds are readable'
**1:52**
